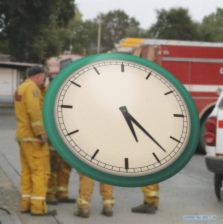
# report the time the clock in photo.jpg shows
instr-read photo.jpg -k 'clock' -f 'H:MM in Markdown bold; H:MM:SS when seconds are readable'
**5:23**
